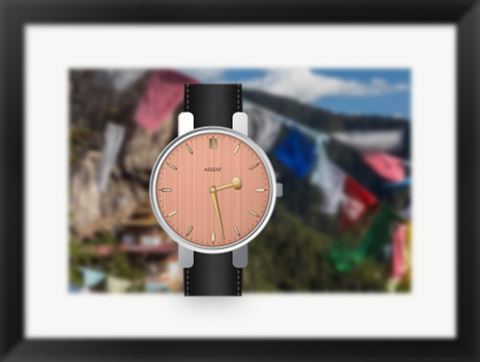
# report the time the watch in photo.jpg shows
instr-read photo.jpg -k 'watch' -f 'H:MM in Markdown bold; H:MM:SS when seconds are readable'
**2:28**
